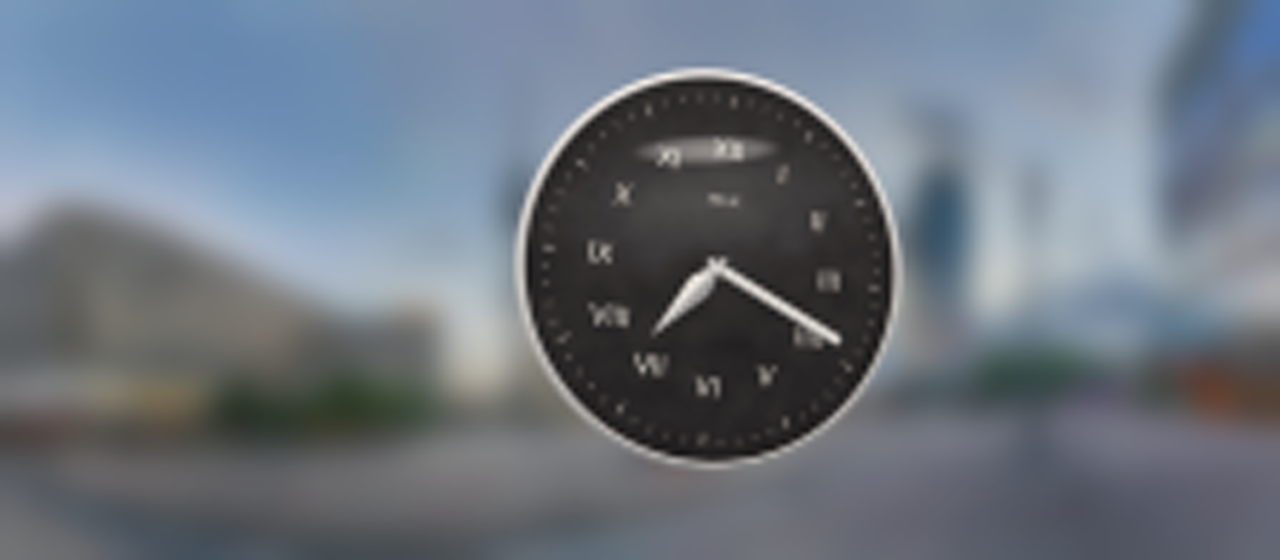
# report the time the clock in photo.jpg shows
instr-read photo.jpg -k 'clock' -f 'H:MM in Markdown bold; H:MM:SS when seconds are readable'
**7:19**
